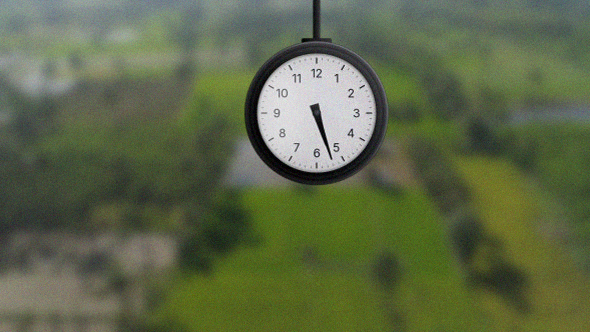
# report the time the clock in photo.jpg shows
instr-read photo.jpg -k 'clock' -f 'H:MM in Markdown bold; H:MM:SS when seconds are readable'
**5:27**
